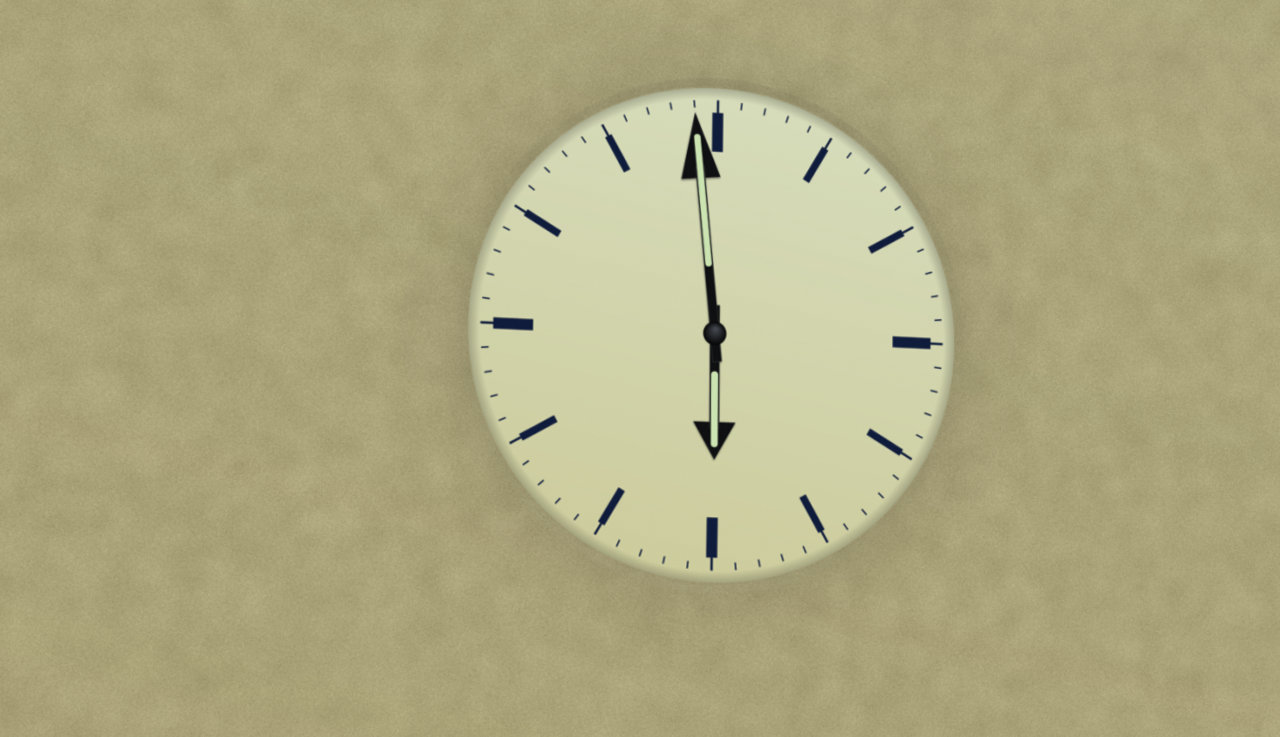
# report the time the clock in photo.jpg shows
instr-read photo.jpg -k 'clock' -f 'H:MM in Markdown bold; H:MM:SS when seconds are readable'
**5:59**
